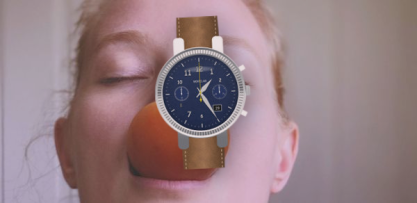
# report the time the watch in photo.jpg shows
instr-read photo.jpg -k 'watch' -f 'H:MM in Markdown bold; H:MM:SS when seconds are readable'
**1:25**
